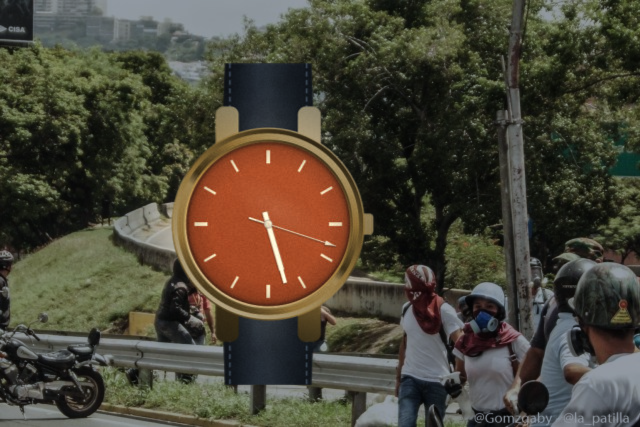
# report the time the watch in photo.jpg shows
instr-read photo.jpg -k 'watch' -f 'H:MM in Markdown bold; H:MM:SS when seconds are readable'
**5:27:18**
